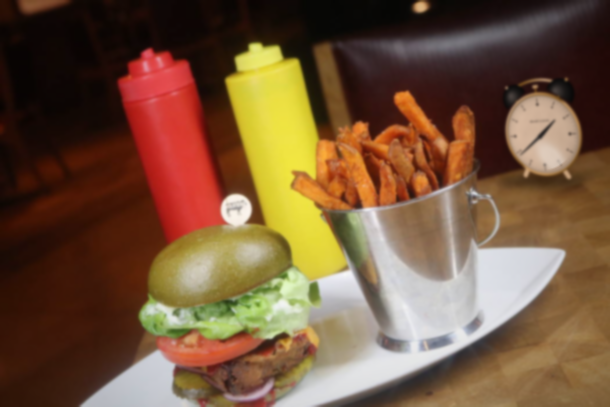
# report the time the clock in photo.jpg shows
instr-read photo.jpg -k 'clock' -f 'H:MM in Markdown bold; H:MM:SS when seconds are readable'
**1:39**
